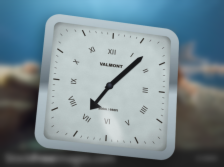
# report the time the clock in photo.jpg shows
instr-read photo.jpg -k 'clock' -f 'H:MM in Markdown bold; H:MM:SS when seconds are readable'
**7:07**
